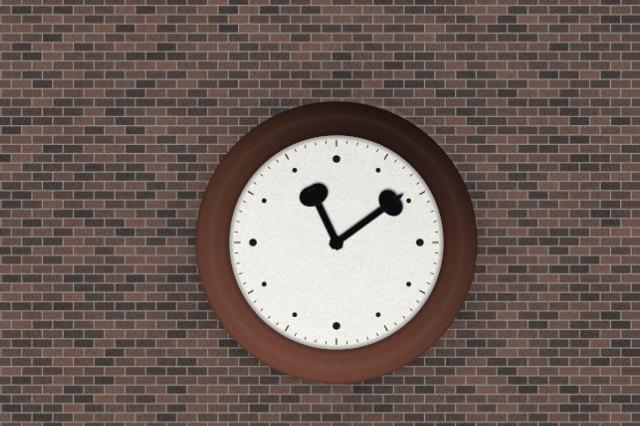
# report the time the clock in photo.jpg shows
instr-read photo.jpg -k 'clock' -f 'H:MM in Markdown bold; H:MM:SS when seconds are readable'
**11:09**
